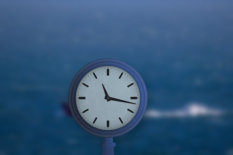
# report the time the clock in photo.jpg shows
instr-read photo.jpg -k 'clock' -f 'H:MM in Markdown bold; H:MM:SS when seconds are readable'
**11:17**
